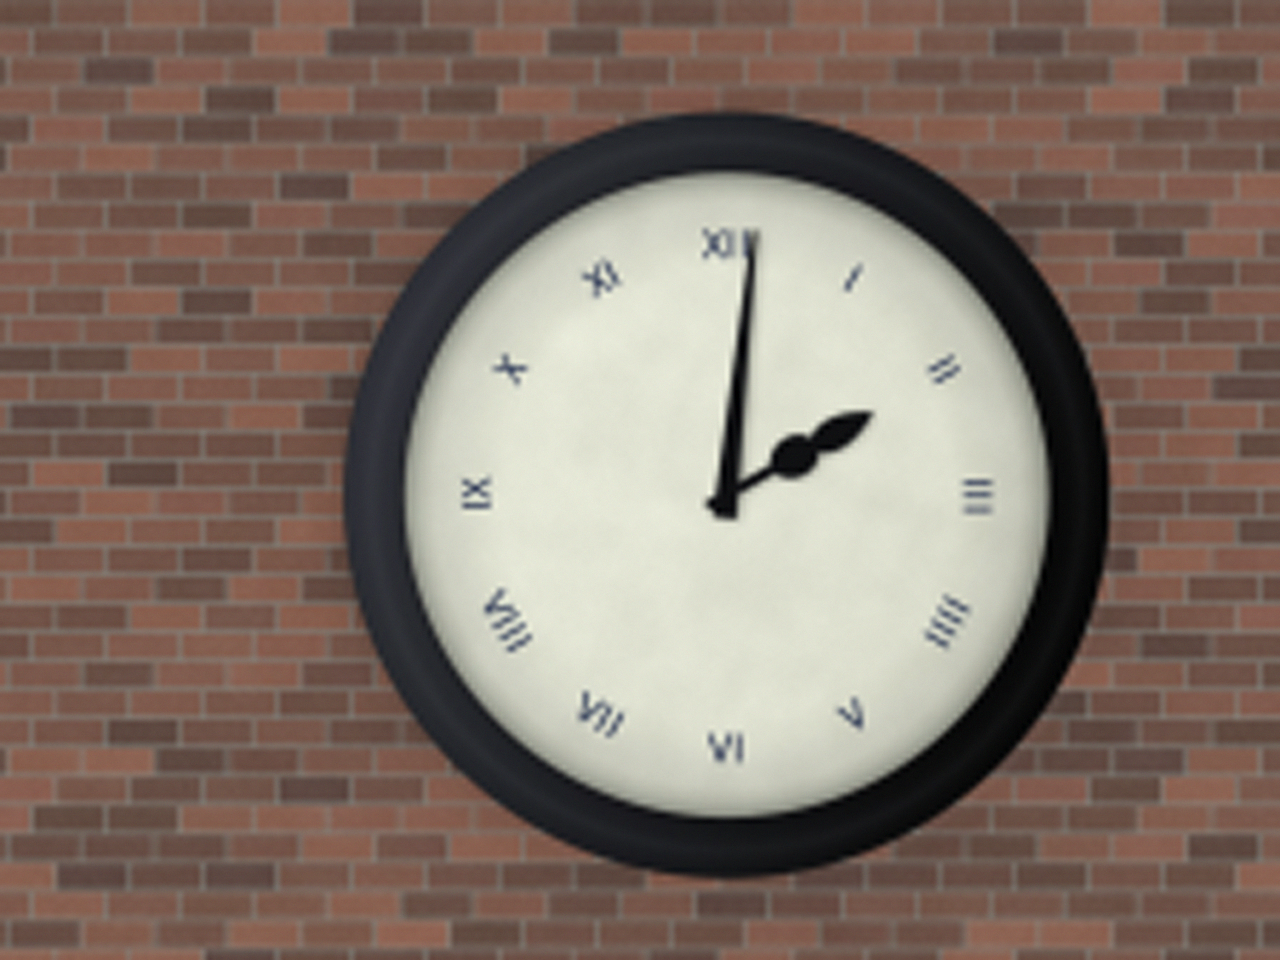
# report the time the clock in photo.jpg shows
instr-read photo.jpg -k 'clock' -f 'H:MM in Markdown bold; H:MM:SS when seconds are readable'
**2:01**
